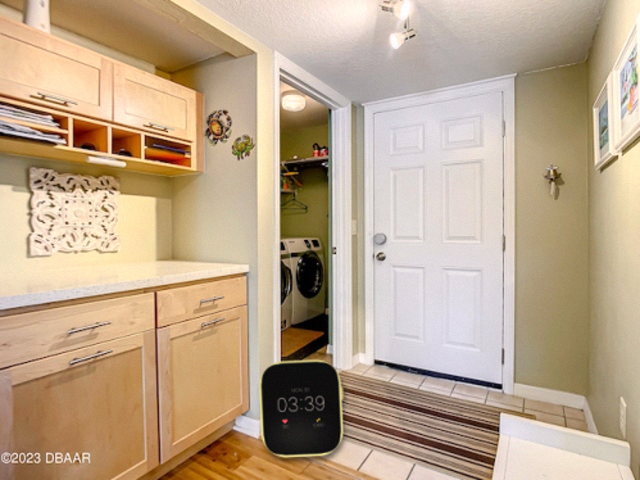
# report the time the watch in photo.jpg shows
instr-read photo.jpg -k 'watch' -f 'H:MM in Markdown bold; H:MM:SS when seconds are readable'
**3:39**
